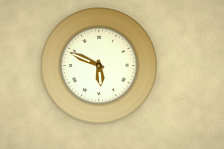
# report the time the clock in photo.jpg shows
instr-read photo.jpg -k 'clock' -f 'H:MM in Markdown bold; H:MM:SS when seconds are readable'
**5:49**
